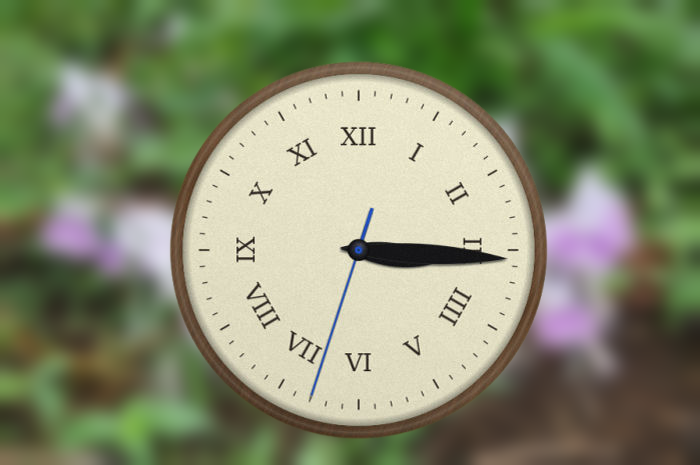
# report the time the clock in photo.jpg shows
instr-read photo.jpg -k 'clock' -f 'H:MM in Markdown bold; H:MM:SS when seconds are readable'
**3:15:33**
